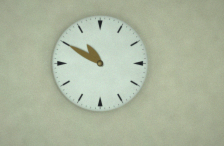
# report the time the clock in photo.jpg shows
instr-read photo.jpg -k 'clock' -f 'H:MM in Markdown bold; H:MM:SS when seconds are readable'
**10:50**
